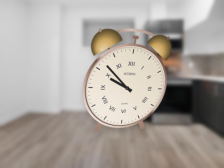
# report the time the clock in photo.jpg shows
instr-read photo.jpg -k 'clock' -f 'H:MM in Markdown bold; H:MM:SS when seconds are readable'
**9:52**
